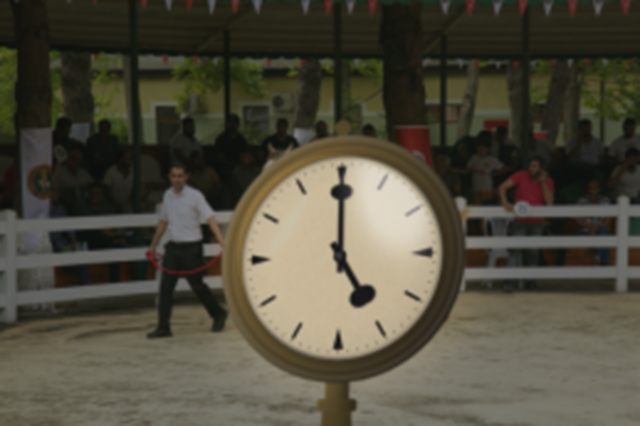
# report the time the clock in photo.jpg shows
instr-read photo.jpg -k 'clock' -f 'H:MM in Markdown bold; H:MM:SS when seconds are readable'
**5:00**
